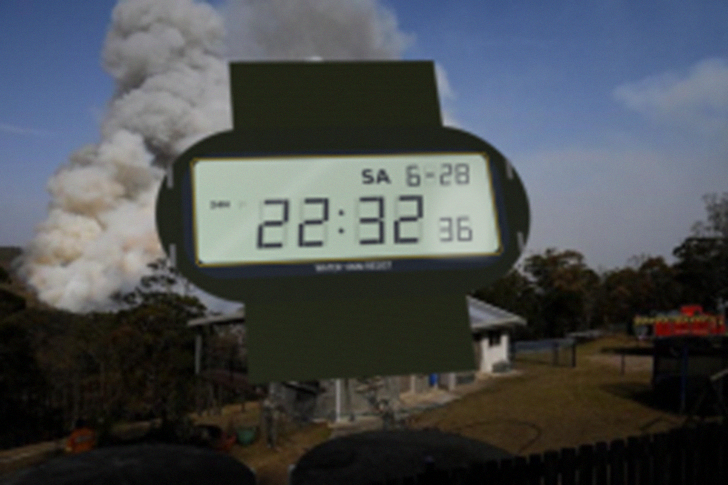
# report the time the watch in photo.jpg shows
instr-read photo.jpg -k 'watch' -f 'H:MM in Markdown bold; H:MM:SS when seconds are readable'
**22:32:36**
